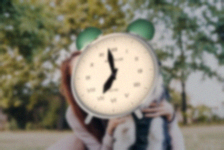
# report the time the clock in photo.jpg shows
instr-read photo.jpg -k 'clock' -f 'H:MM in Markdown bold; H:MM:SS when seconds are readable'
**6:58**
